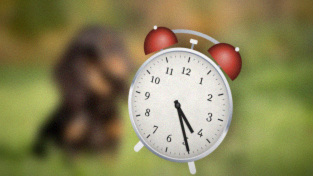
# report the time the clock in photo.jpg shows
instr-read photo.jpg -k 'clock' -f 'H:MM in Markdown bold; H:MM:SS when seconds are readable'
**4:25**
